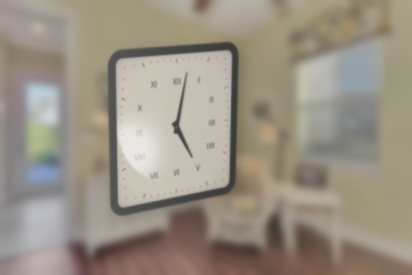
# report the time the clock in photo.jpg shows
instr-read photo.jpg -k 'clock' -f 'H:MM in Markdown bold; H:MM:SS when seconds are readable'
**5:02**
